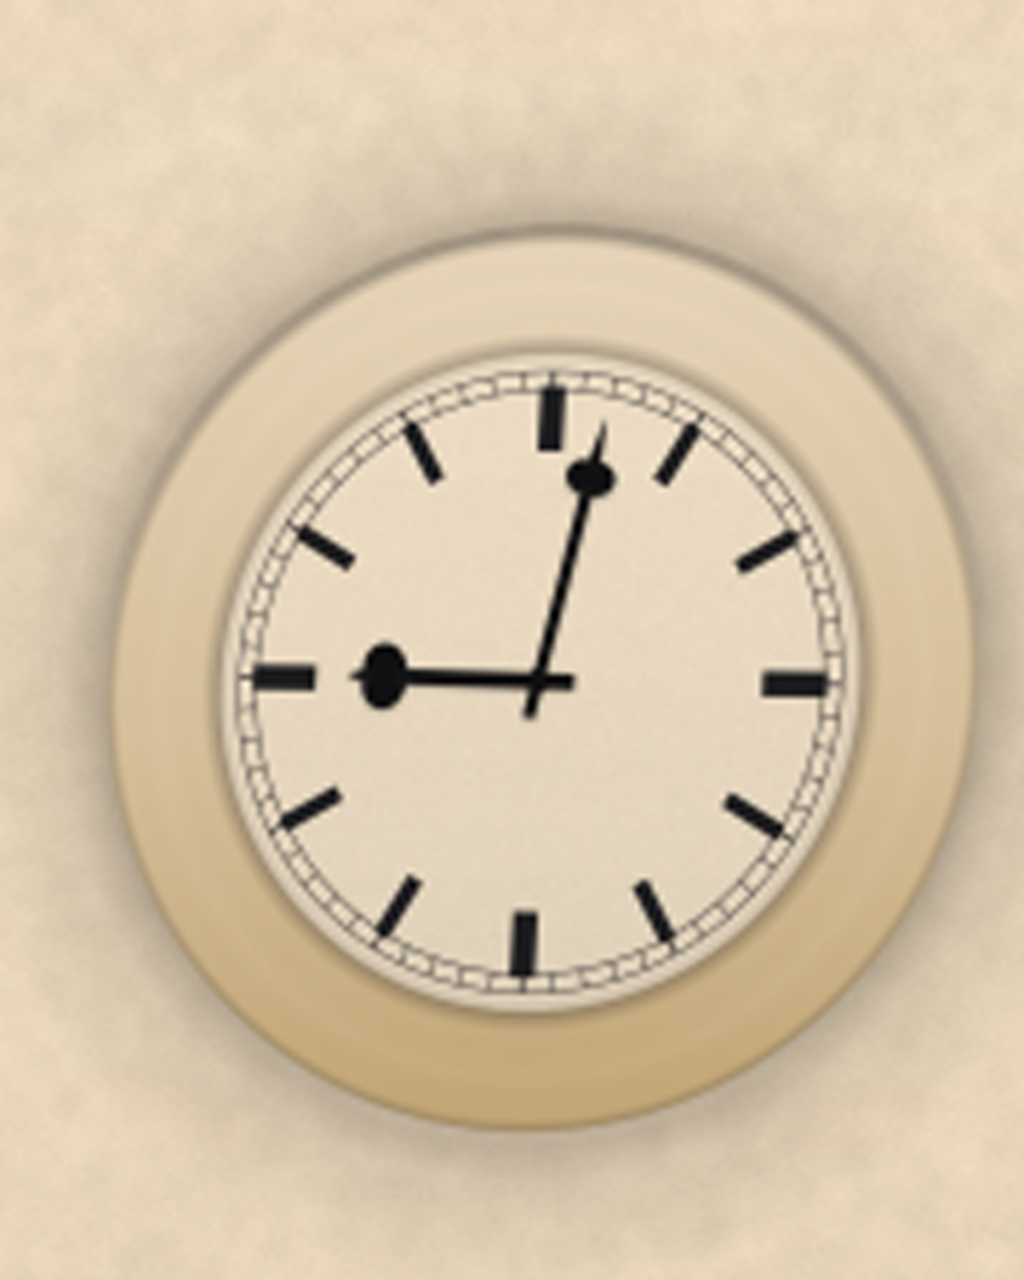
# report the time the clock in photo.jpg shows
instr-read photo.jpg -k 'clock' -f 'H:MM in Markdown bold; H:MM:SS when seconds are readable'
**9:02**
